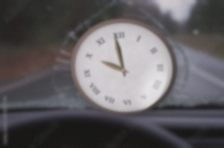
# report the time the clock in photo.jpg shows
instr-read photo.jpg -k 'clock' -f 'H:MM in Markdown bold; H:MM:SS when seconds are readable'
**9:59**
